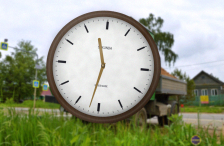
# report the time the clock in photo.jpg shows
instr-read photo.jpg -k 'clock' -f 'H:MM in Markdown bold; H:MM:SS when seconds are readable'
**11:32**
